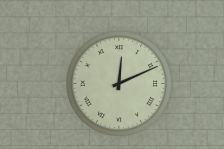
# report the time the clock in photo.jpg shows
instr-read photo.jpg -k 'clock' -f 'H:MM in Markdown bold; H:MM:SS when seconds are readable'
**12:11**
